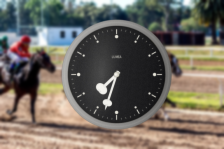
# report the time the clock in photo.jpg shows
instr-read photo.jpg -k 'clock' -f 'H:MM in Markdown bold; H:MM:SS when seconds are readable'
**7:33**
